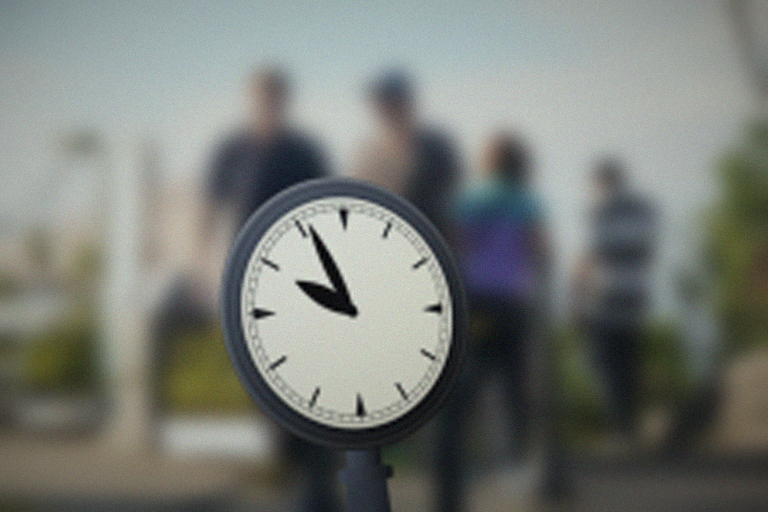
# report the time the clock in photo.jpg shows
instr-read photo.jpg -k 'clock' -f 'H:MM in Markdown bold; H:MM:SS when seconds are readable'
**9:56**
